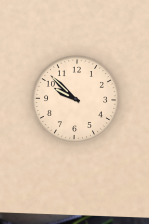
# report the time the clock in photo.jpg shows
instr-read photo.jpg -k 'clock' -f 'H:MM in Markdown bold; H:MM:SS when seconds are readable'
**9:52**
